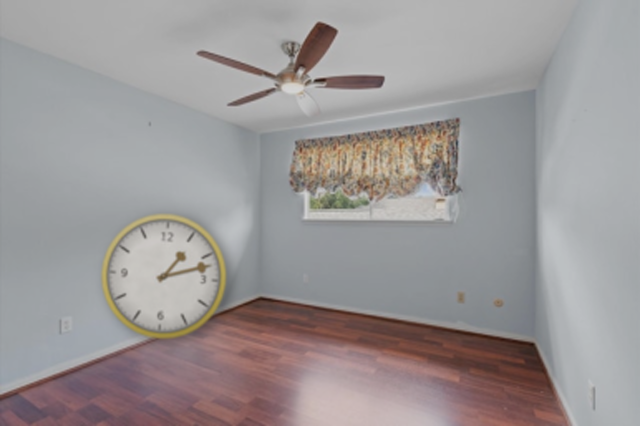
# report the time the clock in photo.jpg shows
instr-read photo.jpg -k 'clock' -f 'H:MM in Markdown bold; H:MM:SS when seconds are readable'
**1:12**
